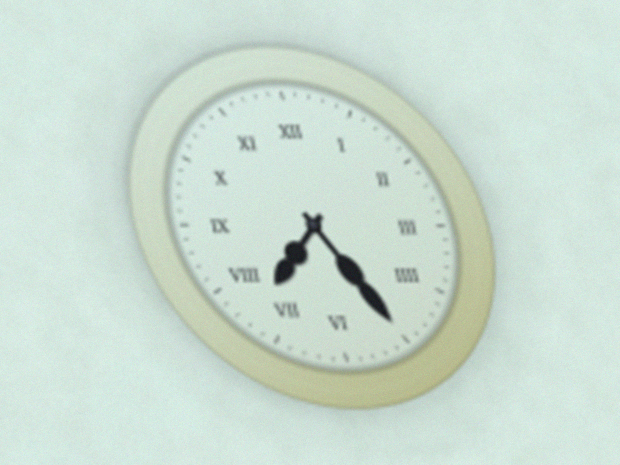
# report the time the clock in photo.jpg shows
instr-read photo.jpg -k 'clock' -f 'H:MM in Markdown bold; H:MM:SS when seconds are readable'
**7:25**
